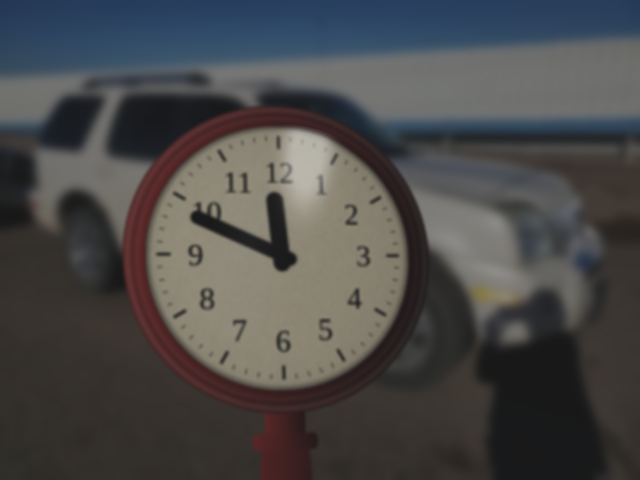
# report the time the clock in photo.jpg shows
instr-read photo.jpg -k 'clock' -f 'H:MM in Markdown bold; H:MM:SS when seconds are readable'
**11:49**
